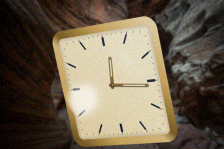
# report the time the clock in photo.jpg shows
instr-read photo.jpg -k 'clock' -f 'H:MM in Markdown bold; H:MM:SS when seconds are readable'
**12:16**
